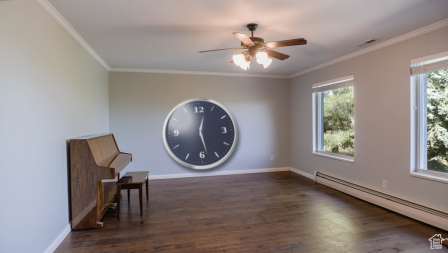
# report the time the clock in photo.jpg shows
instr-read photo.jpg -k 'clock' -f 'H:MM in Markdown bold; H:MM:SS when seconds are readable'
**12:28**
